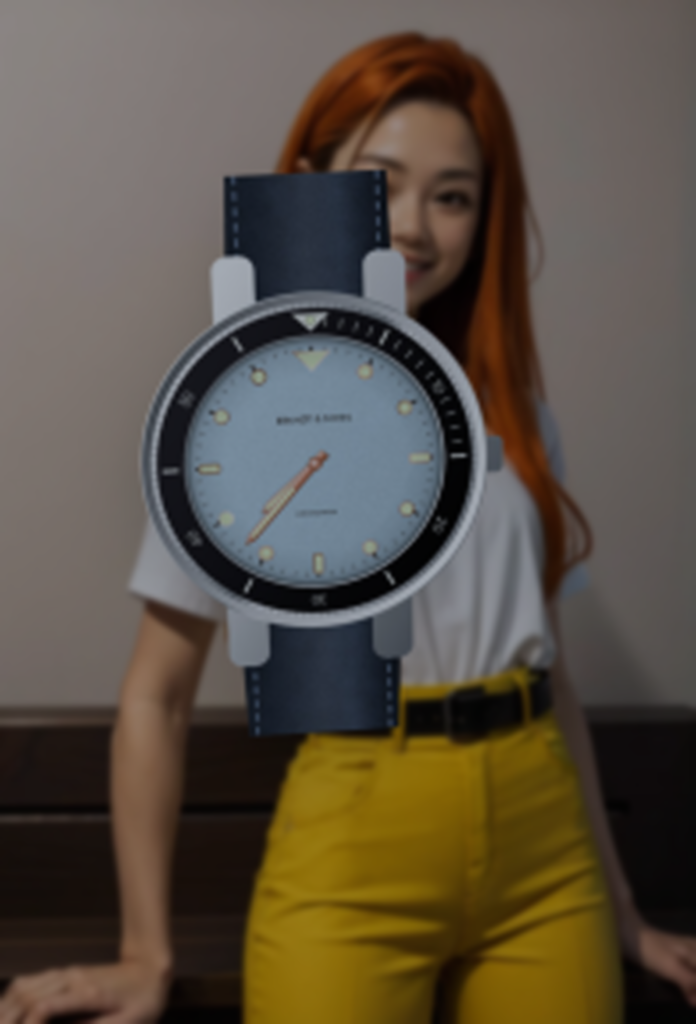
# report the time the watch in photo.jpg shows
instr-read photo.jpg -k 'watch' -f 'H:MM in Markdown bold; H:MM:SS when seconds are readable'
**7:37**
